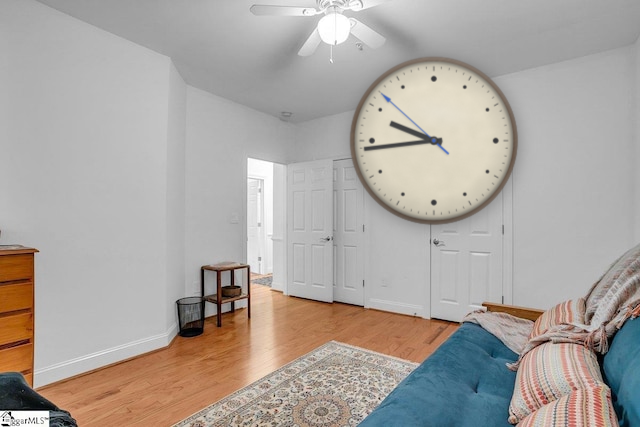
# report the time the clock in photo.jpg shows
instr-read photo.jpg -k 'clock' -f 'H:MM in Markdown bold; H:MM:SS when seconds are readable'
**9:43:52**
